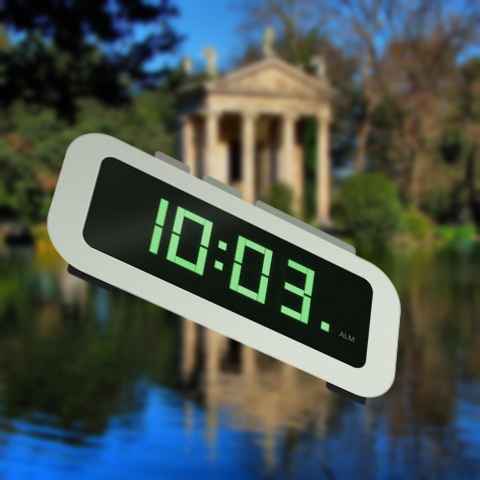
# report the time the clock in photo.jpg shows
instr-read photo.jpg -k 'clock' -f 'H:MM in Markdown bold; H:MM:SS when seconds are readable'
**10:03**
